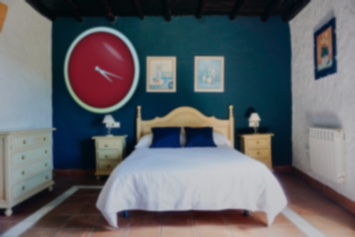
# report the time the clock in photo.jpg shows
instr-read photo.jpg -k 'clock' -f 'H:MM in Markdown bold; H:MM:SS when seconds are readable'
**4:18**
